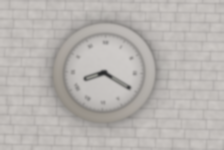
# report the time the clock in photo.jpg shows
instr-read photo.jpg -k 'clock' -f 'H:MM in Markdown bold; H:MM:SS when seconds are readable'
**8:20**
